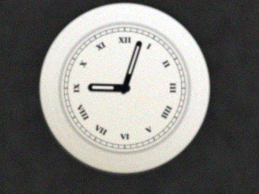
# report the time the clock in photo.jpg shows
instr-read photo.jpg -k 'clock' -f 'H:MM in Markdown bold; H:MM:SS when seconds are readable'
**9:03**
